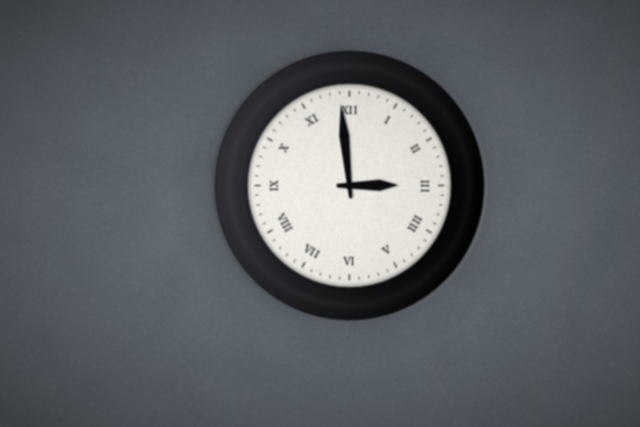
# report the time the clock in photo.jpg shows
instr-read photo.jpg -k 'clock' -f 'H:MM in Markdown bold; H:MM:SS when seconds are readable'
**2:59**
